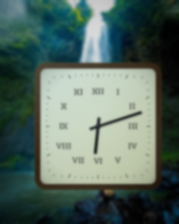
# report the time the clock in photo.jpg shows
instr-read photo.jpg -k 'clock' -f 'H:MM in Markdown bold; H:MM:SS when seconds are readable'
**6:12**
